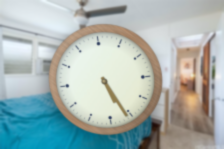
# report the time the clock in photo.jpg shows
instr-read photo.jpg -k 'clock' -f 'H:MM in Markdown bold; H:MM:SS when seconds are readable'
**5:26**
